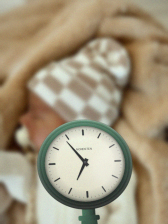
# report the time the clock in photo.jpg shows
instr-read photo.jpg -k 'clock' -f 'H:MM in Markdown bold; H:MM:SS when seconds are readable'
**6:54**
